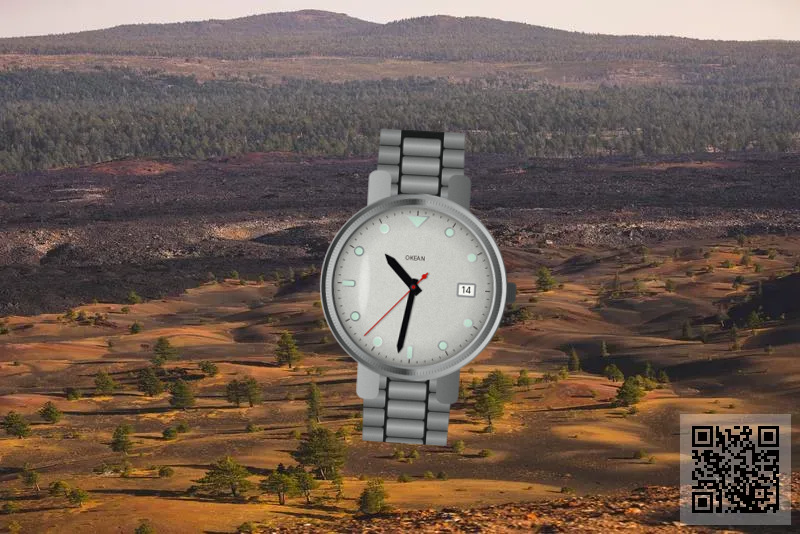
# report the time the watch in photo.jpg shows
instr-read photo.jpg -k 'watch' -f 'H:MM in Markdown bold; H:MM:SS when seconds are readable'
**10:31:37**
